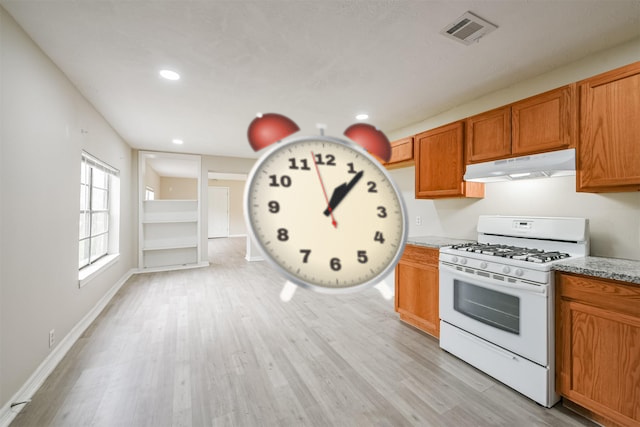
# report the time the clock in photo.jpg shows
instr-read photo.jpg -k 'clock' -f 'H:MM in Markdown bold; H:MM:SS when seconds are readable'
**1:06:58**
